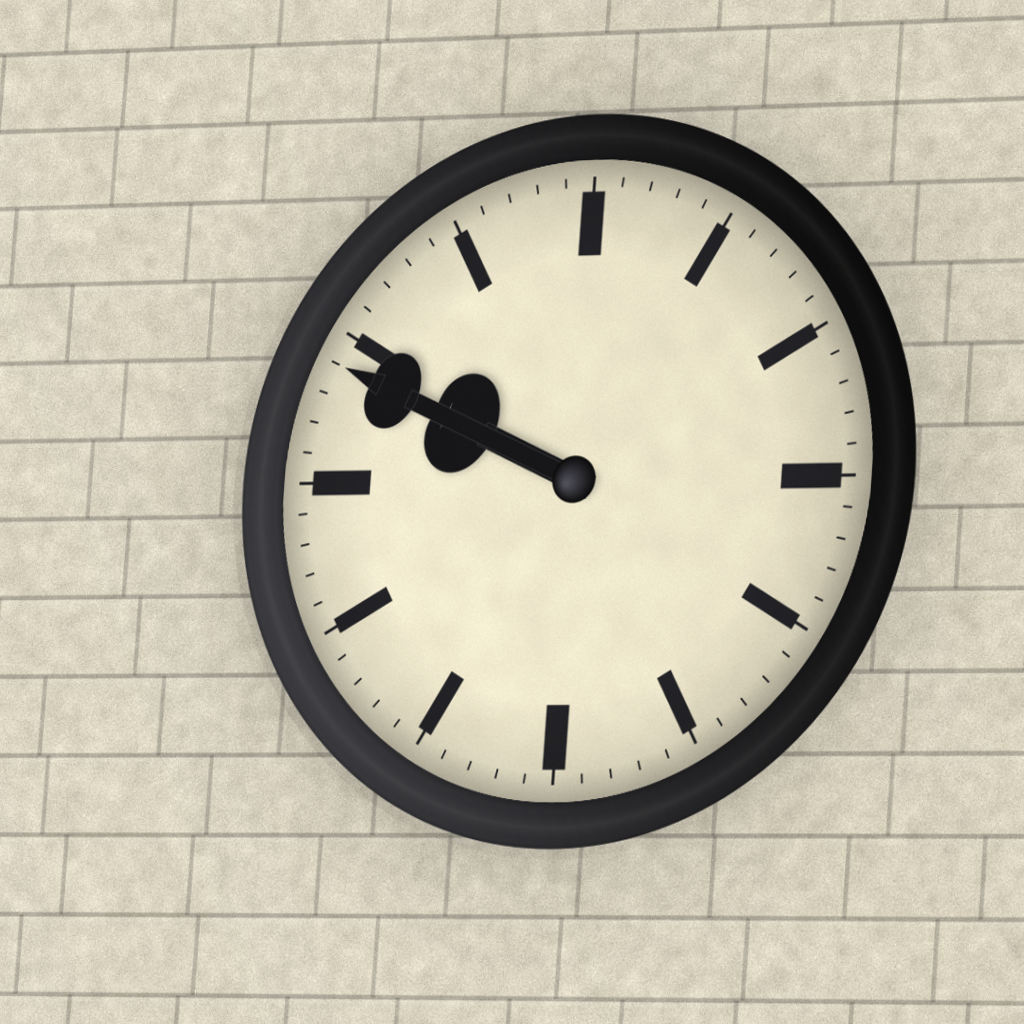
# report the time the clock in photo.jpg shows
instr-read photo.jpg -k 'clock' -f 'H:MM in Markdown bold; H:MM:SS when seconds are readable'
**9:49**
